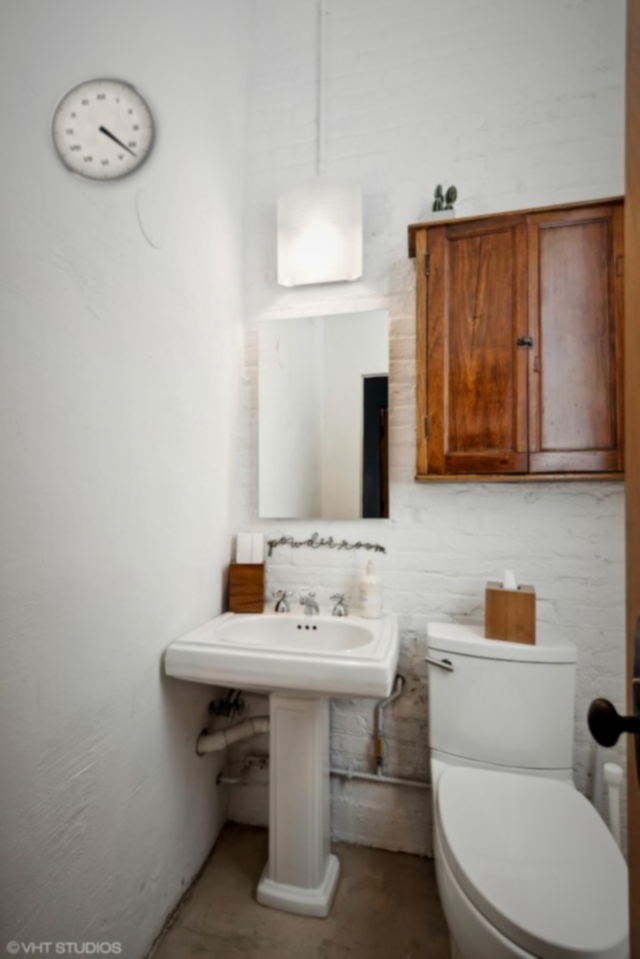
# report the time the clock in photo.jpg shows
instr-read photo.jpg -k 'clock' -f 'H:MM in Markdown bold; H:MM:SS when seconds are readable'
**4:22**
